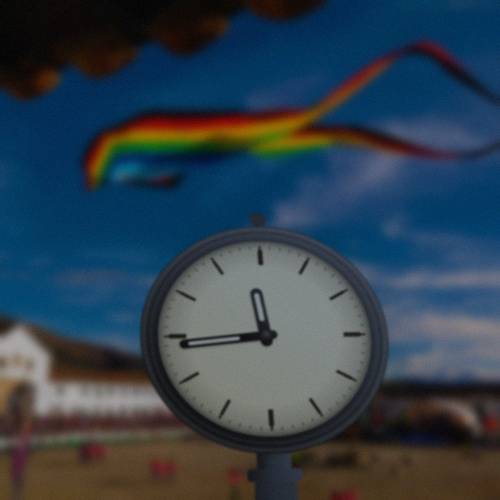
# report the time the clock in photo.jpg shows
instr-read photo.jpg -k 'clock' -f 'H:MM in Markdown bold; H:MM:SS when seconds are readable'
**11:44**
